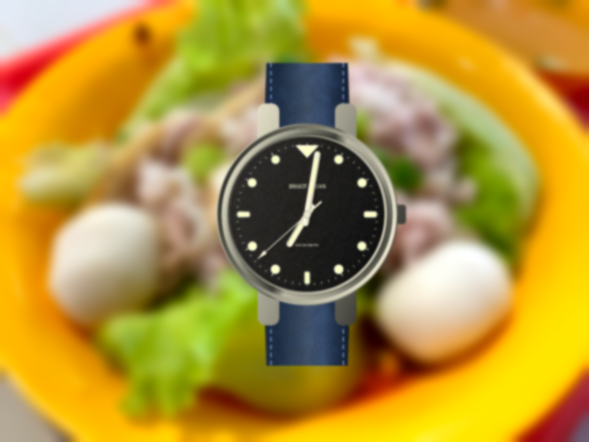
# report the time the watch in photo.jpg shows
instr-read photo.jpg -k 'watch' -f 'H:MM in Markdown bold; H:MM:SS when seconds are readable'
**7:01:38**
